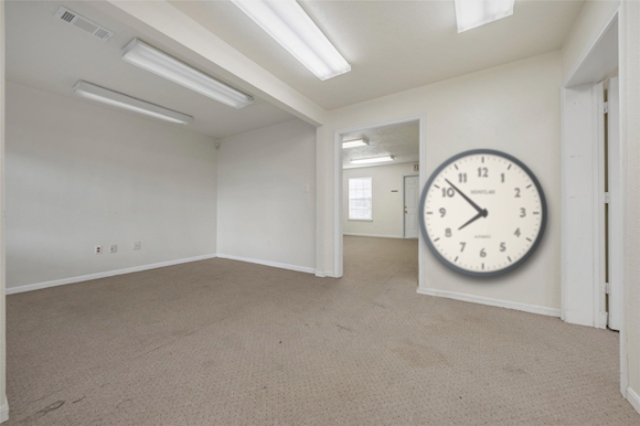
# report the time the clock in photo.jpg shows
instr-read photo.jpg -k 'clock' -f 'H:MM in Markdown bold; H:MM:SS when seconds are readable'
**7:52**
